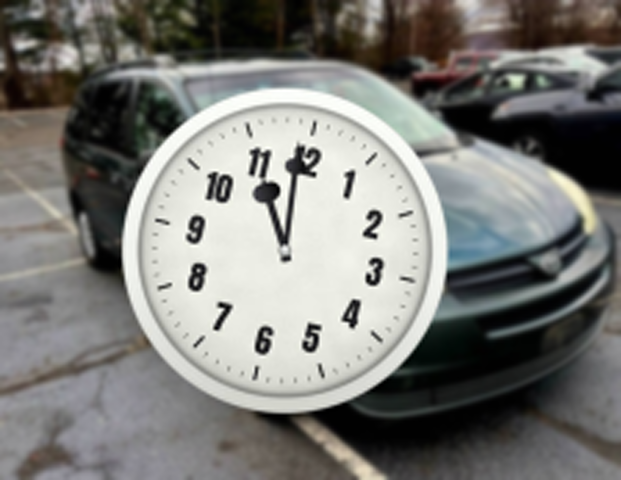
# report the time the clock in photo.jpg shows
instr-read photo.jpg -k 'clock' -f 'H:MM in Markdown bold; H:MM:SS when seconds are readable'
**10:59**
